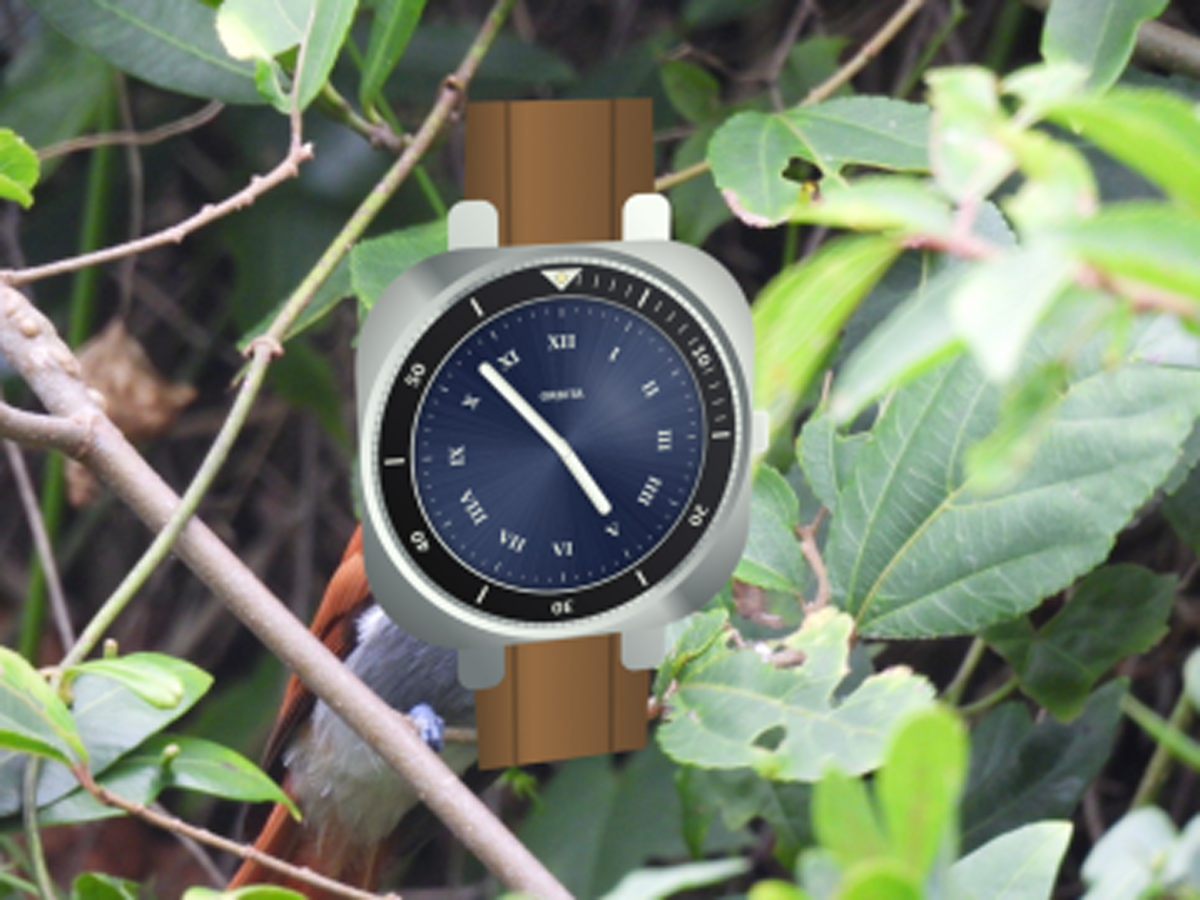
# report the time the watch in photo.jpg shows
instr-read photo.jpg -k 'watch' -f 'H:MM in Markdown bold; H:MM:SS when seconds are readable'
**4:53**
